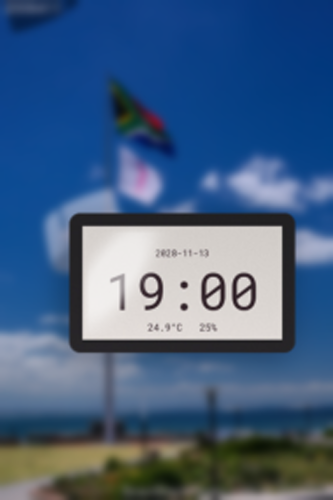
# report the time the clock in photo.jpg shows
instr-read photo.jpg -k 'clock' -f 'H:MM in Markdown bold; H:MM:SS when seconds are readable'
**19:00**
